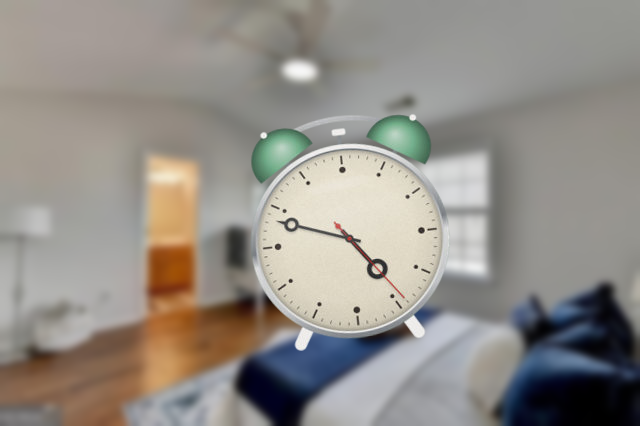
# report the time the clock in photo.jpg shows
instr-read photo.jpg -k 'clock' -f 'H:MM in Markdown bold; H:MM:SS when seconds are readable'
**4:48:24**
